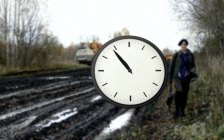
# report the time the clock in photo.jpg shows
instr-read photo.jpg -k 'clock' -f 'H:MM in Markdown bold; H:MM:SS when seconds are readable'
**10:54**
